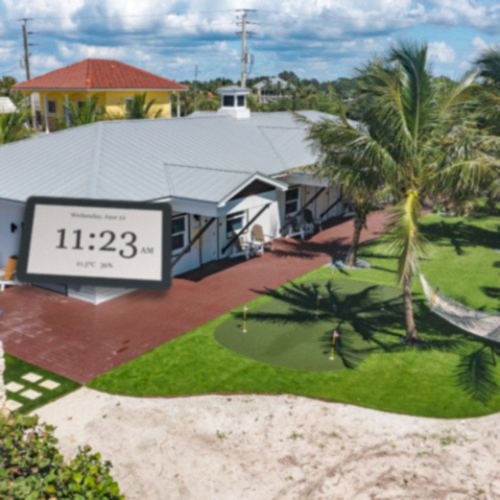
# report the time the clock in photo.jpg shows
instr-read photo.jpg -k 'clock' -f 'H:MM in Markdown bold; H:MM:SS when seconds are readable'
**11:23**
